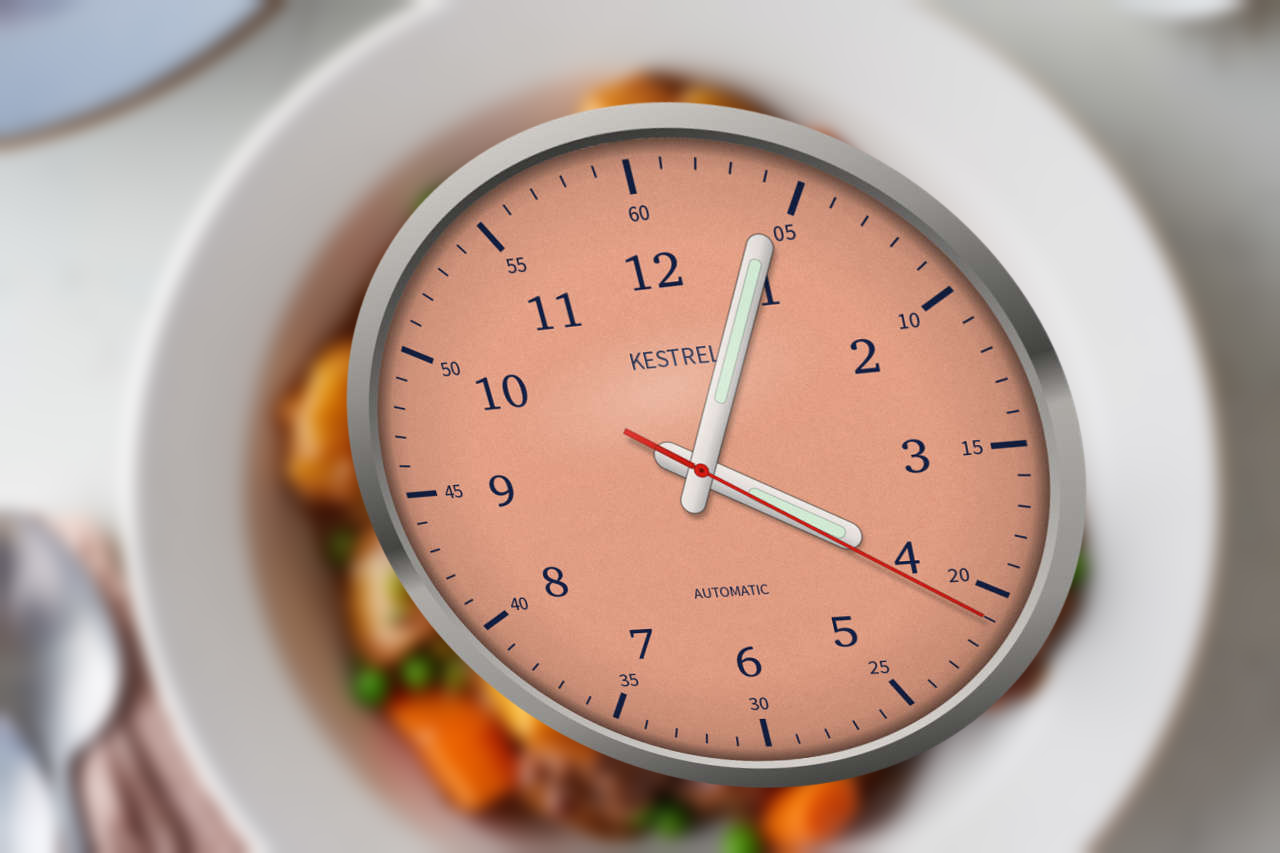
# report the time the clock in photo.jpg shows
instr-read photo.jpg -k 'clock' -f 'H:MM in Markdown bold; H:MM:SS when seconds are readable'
**4:04:21**
